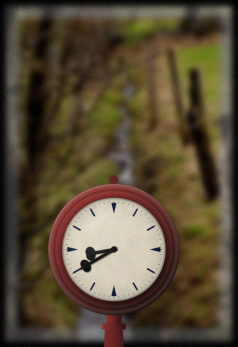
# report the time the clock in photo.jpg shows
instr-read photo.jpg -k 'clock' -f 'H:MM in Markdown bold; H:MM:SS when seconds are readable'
**8:40**
